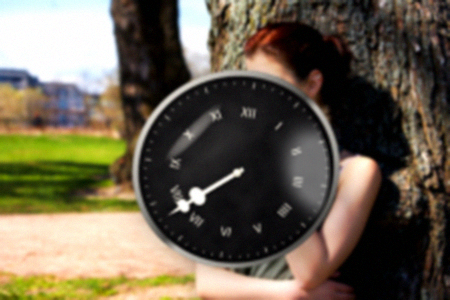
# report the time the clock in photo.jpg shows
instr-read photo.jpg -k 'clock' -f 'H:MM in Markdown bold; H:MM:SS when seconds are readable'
**7:38**
